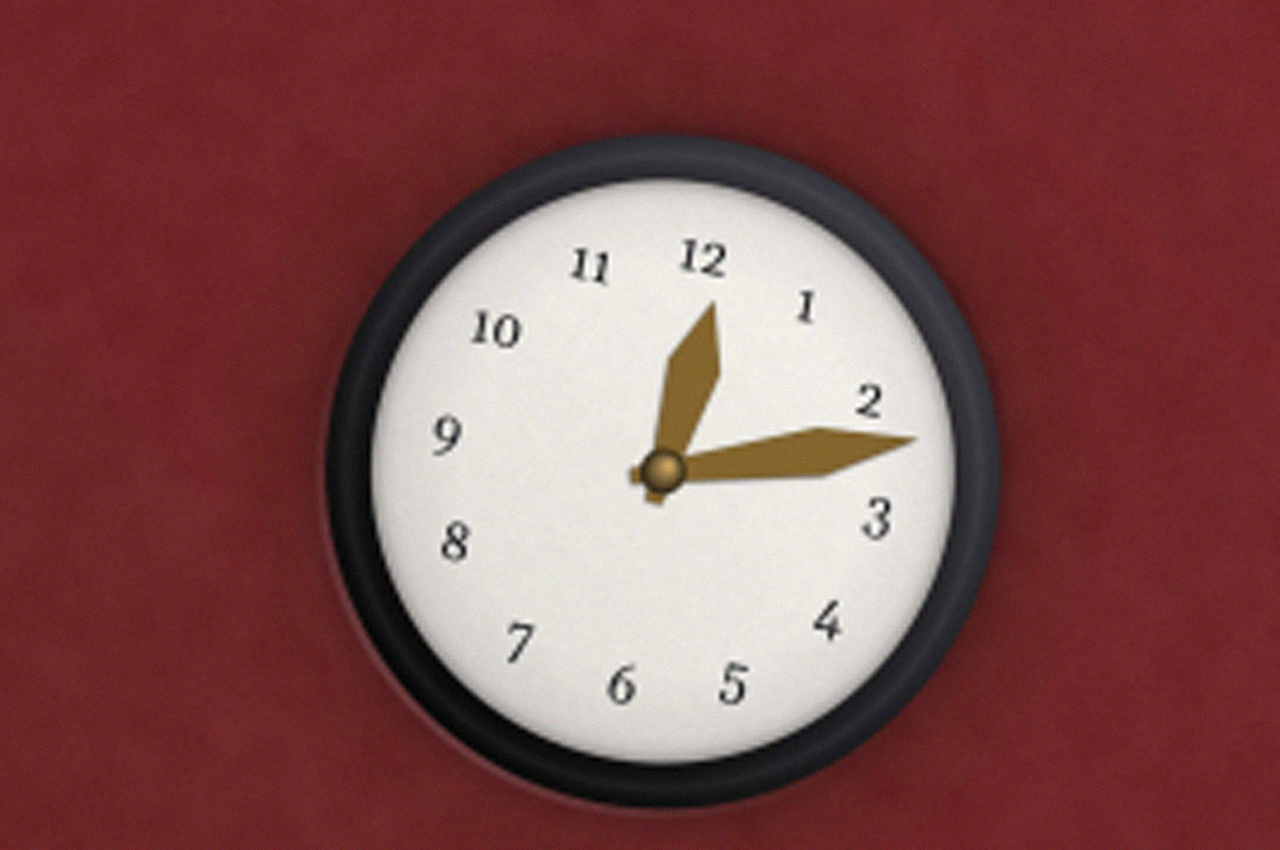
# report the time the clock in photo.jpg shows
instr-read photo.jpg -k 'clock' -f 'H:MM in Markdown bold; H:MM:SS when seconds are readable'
**12:12**
